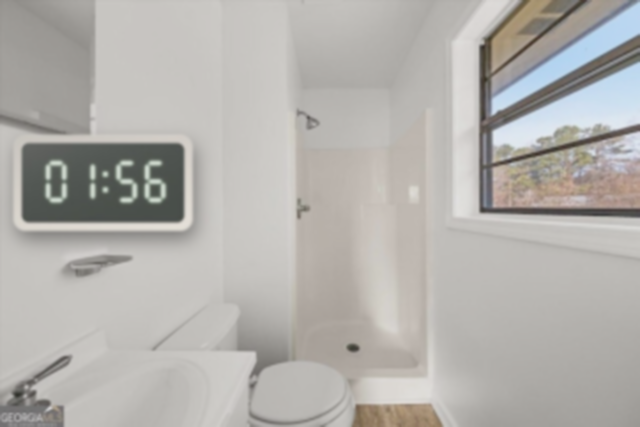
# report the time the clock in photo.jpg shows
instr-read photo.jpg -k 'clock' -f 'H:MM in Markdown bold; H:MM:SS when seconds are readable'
**1:56**
